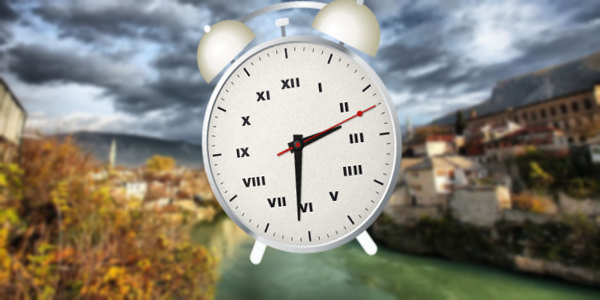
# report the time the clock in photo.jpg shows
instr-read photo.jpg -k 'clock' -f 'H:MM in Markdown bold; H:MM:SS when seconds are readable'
**2:31:12**
